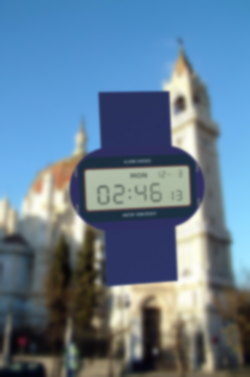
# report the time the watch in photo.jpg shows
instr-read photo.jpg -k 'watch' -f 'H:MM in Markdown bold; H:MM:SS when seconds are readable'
**2:46**
